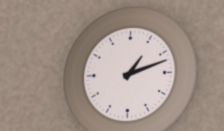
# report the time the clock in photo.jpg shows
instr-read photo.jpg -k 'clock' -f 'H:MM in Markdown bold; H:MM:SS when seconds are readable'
**1:12**
